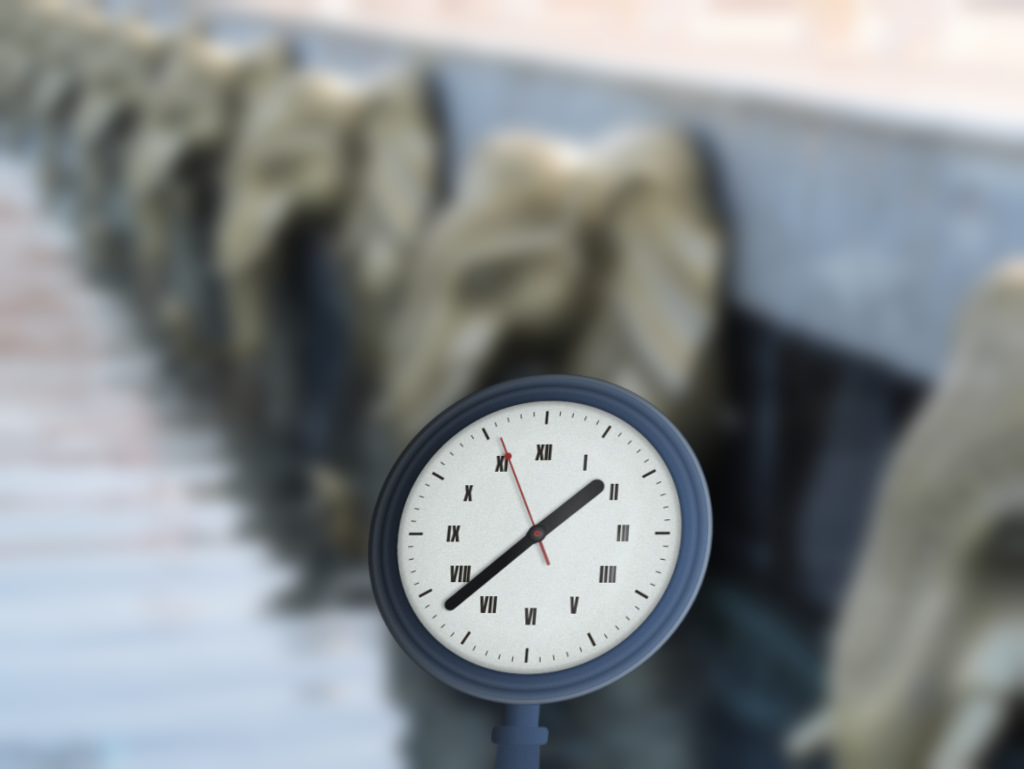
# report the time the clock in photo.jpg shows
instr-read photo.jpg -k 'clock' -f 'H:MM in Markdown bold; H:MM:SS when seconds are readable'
**1:37:56**
